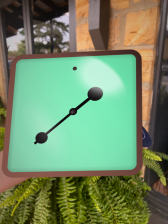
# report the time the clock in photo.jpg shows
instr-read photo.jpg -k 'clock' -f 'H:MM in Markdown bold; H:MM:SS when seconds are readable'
**1:38**
